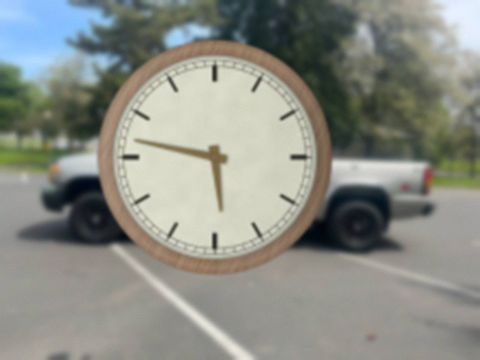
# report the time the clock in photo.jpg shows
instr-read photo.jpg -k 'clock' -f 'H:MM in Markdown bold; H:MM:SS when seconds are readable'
**5:47**
